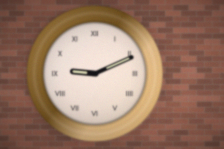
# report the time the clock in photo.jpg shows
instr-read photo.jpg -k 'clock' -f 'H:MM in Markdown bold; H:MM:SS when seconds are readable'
**9:11**
